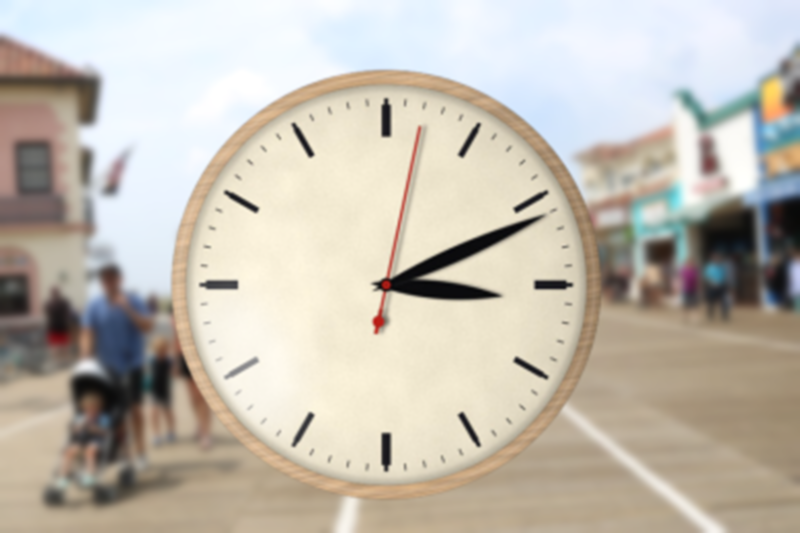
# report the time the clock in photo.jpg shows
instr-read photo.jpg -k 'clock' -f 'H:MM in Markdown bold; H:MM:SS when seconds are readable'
**3:11:02**
